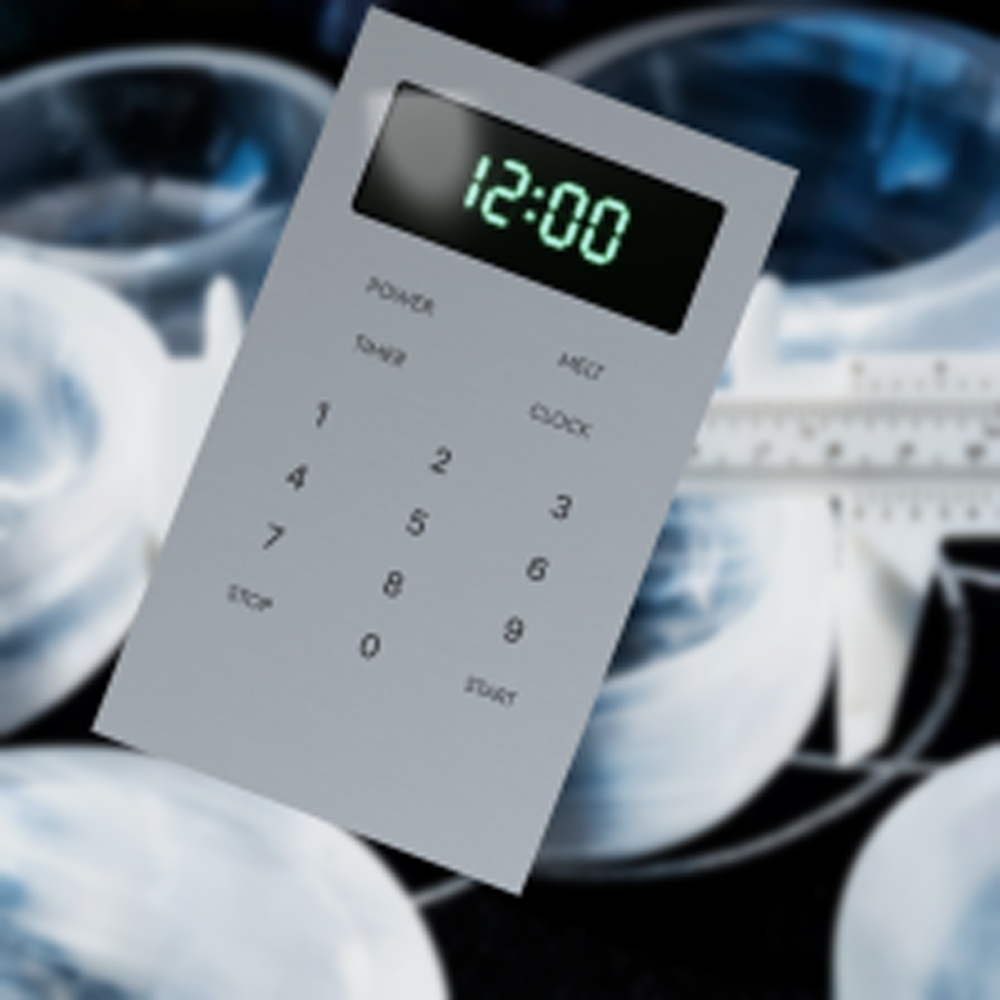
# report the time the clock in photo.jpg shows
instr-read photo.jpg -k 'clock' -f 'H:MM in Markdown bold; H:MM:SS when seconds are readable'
**12:00**
